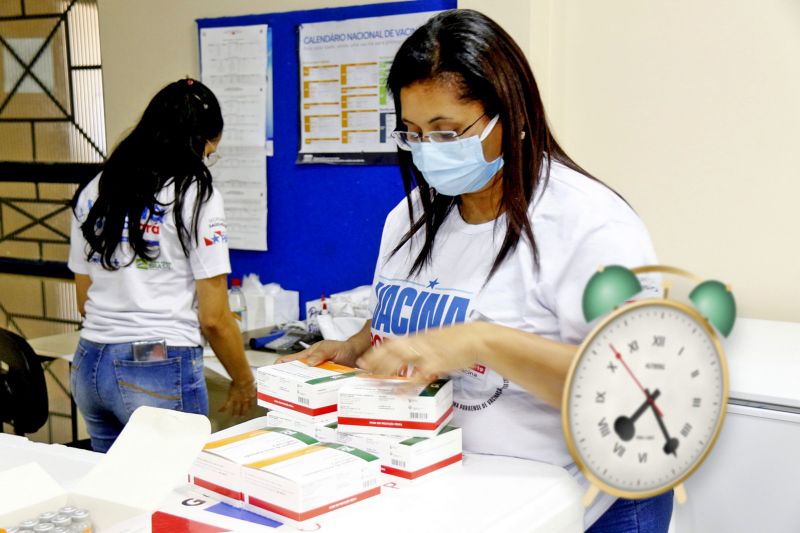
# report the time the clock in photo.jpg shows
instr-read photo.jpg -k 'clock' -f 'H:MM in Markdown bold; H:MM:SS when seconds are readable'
**7:23:52**
